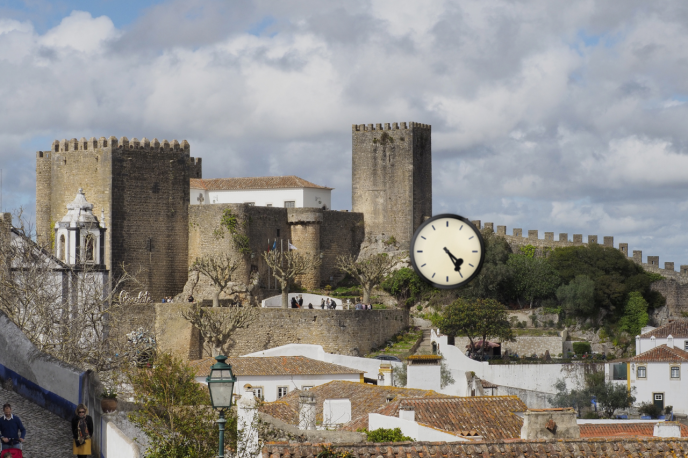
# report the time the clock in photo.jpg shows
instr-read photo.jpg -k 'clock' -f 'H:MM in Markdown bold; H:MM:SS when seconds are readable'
**4:25**
